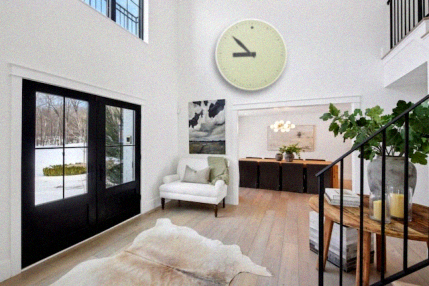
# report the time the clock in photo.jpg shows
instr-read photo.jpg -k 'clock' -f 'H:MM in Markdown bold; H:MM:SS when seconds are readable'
**8:52**
